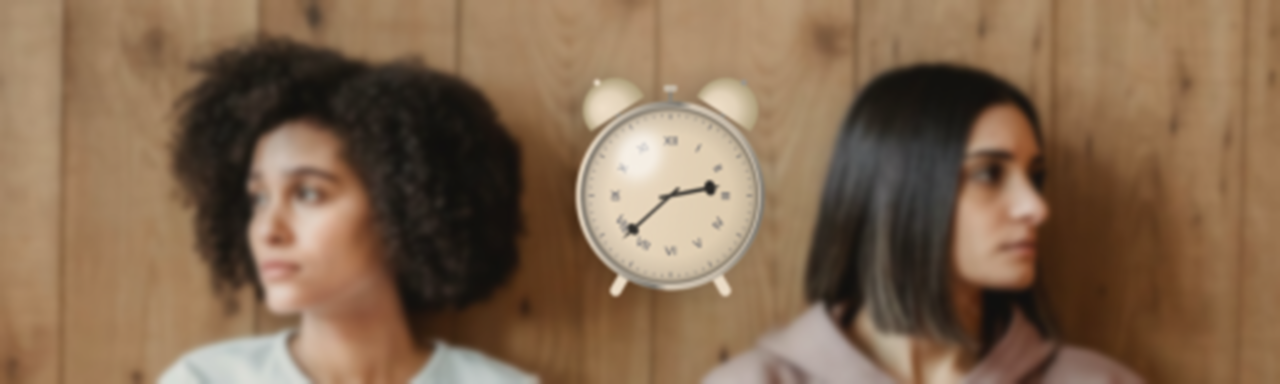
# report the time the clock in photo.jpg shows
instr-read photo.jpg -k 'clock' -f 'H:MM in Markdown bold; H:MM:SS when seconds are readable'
**2:38**
